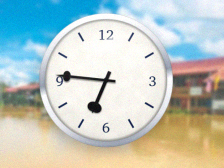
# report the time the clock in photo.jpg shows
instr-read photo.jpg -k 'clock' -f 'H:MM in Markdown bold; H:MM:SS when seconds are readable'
**6:46**
